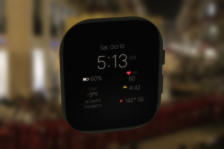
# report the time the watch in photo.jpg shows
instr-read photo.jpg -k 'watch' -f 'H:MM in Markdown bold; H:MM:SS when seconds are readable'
**5:13**
